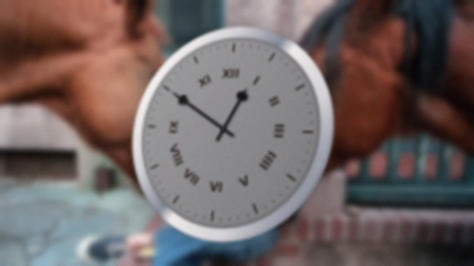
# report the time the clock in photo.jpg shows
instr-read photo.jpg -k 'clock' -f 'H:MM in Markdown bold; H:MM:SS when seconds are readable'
**12:50**
